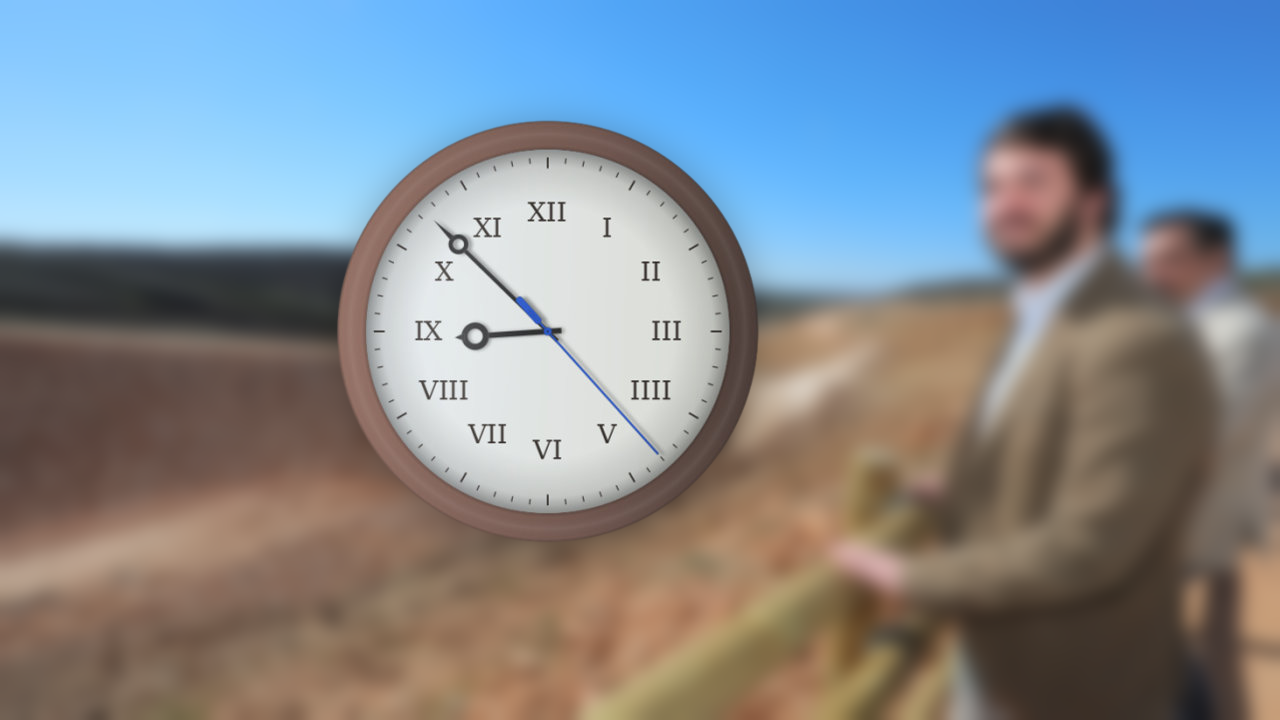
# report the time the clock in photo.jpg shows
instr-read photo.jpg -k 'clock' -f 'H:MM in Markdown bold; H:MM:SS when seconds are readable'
**8:52:23**
